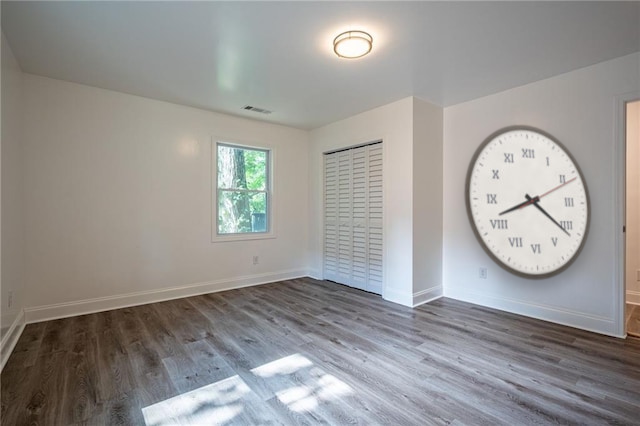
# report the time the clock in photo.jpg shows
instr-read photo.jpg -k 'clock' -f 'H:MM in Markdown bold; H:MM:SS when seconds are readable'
**8:21:11**
